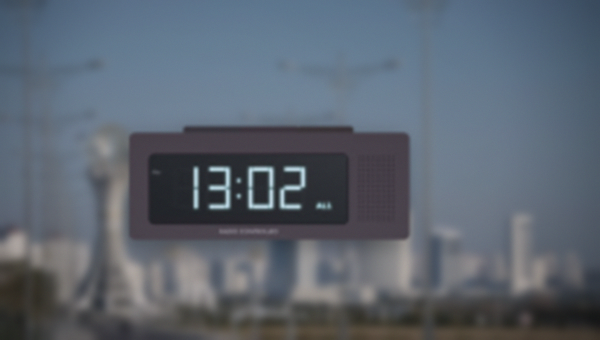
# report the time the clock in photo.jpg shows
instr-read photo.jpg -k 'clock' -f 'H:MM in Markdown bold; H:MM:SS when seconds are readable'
**13:02**
